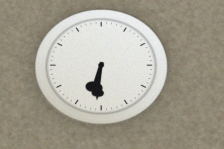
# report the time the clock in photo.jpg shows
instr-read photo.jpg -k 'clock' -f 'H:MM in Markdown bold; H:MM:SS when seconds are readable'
**6:31**
